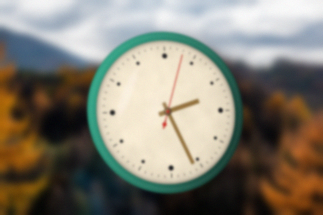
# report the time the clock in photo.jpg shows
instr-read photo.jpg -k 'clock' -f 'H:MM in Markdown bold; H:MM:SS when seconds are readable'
**2:26:03**
